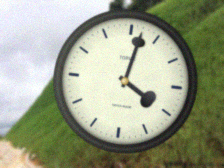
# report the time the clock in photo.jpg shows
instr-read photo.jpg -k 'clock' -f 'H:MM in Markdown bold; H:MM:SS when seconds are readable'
**4:02**
